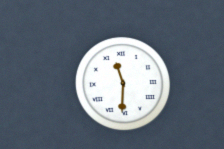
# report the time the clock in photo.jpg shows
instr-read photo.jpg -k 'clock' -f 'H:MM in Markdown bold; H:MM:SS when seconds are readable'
**11:31**
